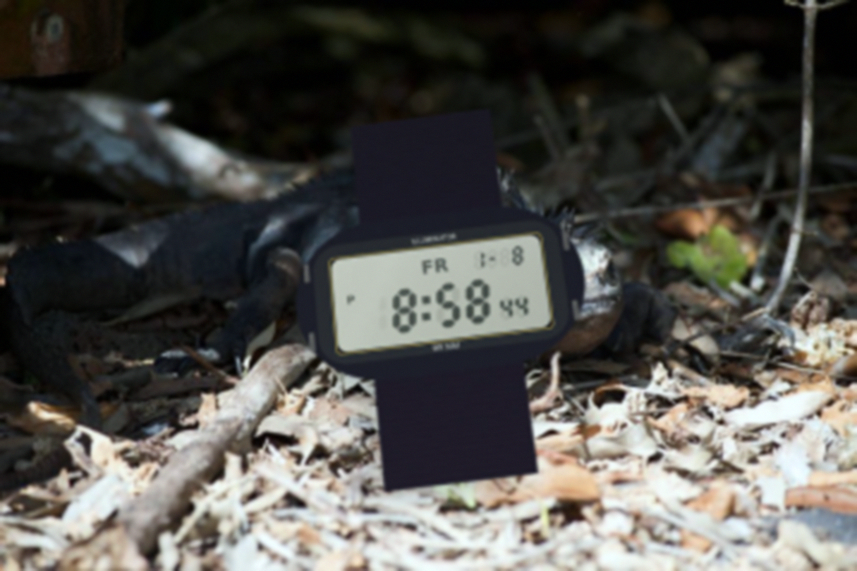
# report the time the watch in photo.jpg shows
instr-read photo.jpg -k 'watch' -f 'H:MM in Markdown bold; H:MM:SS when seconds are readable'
**8:58:44**
